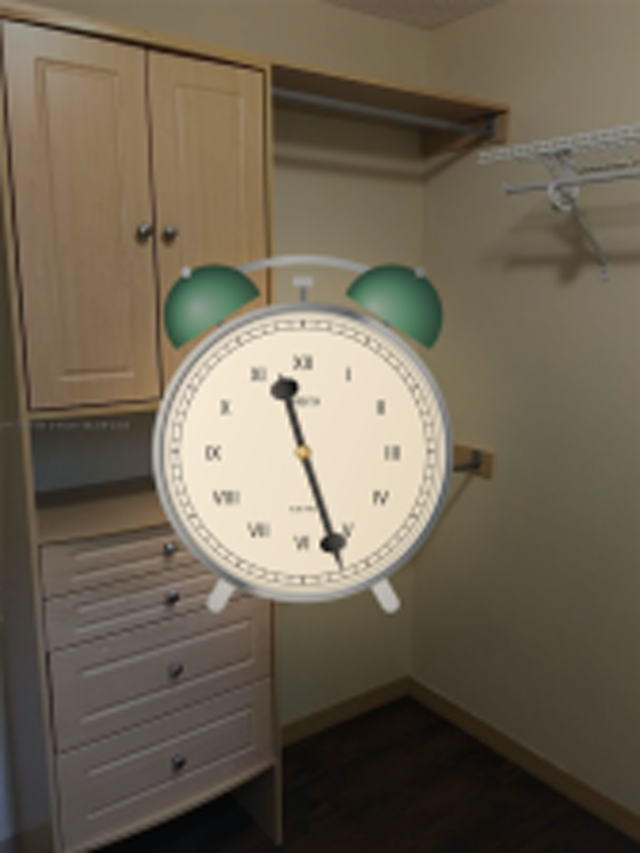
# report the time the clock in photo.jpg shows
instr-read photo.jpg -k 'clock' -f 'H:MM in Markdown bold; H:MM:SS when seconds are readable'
**11:27**
